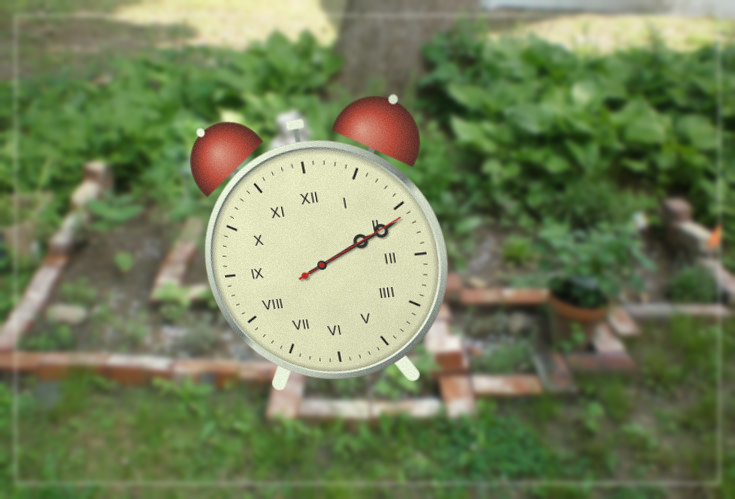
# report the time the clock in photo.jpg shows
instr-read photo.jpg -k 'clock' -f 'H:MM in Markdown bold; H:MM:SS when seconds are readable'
**2:11:11**
